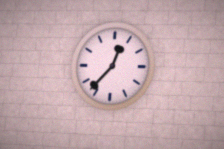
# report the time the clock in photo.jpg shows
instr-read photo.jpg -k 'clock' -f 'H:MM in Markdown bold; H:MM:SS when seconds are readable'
**12:37**
